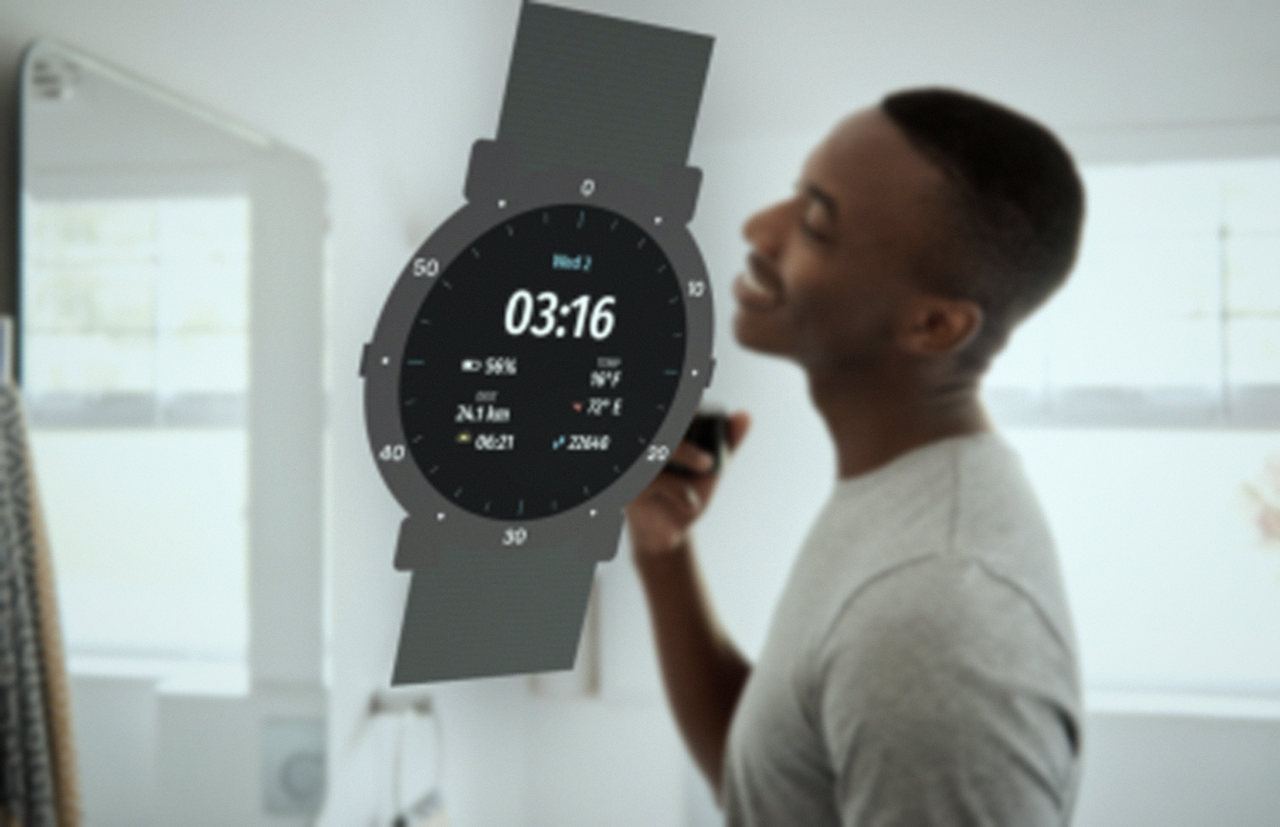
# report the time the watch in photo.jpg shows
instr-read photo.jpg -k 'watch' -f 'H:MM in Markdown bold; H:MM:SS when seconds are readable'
**3:16**
